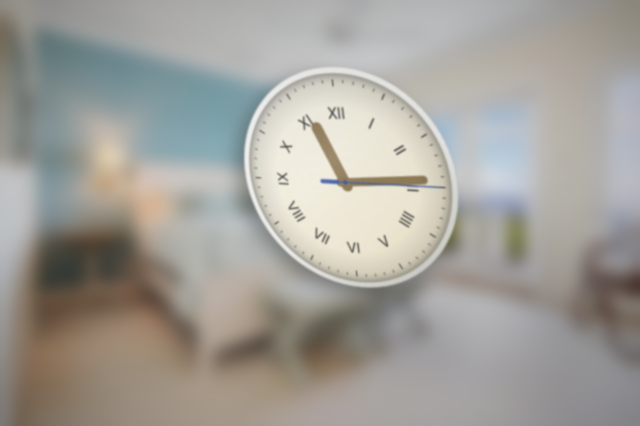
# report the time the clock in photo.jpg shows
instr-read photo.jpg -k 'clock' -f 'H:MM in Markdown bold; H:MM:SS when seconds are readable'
**11:14:15**
